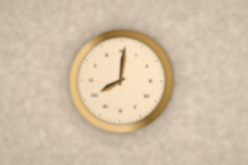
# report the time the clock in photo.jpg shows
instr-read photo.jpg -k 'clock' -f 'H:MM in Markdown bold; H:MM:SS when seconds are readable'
**8:01**
